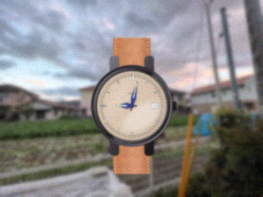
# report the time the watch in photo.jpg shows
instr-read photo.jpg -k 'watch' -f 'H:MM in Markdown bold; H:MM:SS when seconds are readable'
**9:02**
